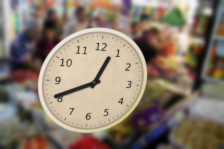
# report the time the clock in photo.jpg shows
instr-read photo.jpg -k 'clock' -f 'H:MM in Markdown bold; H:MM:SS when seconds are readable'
**12:41**
